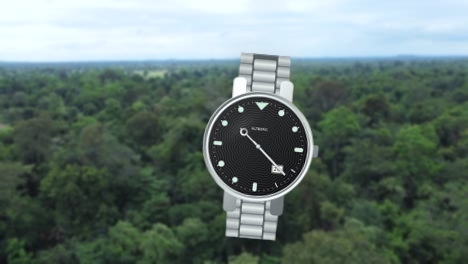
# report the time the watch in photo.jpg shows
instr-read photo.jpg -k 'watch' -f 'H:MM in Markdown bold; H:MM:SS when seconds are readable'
**10:22**
